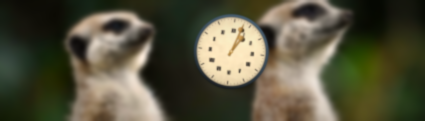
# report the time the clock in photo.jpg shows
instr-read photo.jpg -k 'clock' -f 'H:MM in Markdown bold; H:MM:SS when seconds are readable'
**1:03**
